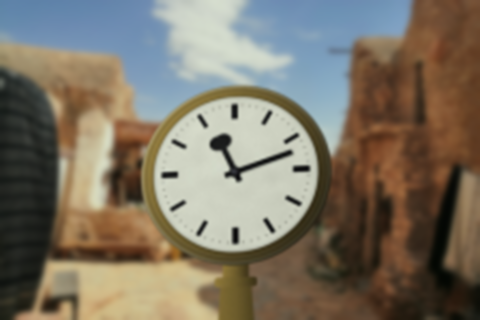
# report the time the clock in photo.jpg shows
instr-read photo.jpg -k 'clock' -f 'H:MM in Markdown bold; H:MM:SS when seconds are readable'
**11:12**
